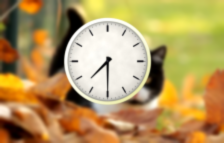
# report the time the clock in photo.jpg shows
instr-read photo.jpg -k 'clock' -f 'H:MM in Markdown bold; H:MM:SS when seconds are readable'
**7:30**
